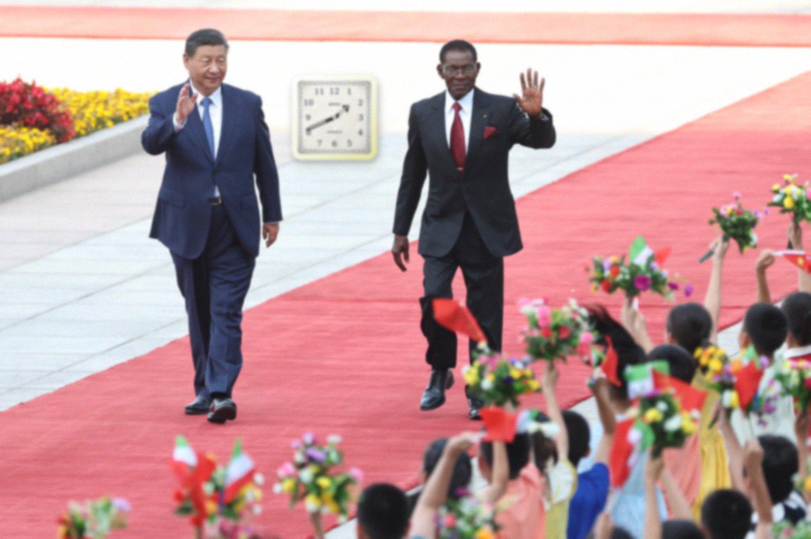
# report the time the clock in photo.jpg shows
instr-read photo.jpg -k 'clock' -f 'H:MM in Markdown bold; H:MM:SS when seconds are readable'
**1:41**
